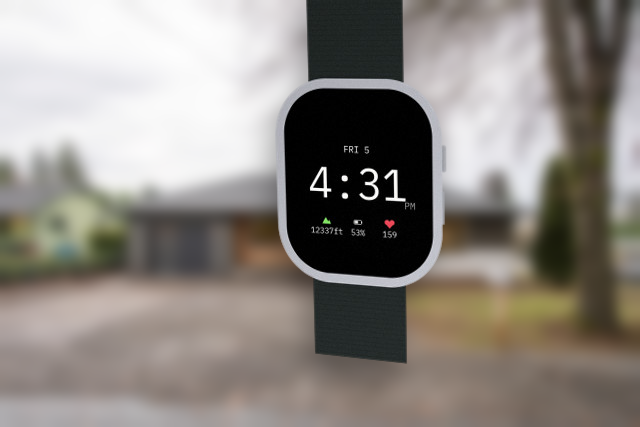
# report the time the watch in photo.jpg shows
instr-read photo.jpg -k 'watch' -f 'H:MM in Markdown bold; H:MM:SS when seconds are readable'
**4:31**
